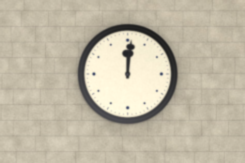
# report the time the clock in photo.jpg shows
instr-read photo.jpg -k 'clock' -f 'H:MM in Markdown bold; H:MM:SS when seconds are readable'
**12:01**
